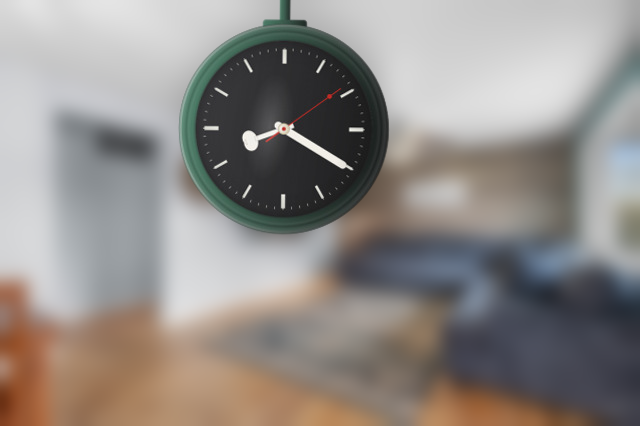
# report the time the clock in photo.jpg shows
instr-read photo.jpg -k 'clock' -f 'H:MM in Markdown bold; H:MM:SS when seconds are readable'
**8:20:09**
